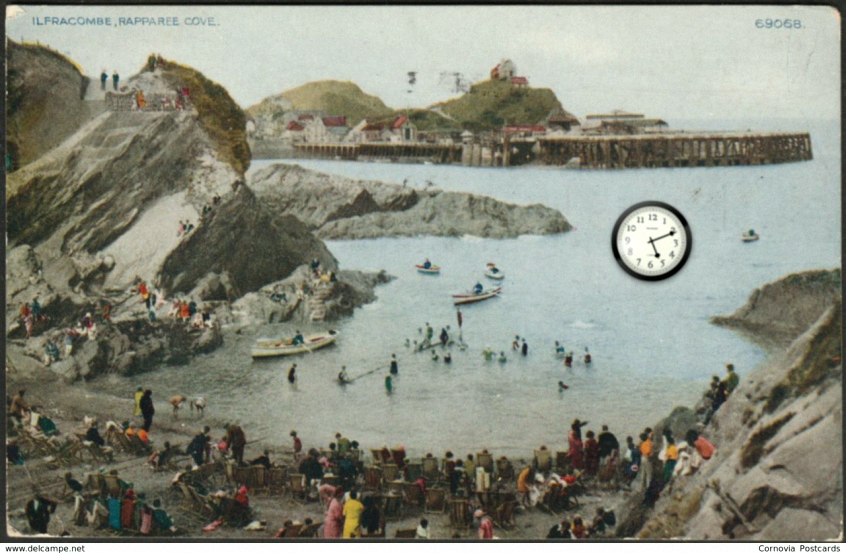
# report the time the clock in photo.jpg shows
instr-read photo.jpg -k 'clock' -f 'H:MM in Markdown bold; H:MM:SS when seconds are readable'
**5:11**
